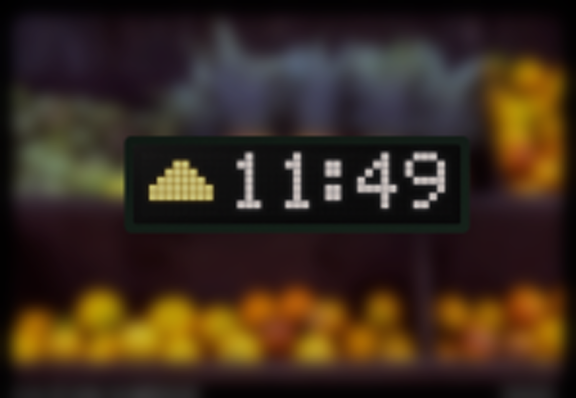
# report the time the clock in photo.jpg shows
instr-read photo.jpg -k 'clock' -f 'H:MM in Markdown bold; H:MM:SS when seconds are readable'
**11:49**
